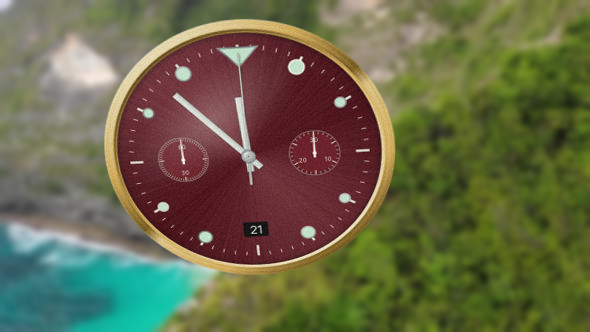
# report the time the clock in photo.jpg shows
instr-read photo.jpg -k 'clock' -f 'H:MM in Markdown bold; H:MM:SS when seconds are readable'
**11:53**
